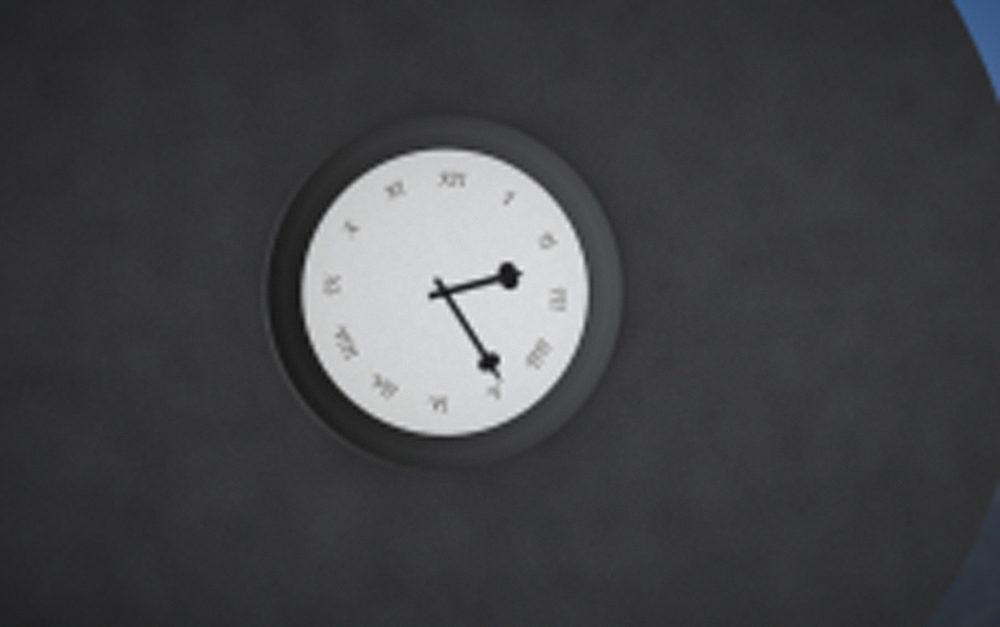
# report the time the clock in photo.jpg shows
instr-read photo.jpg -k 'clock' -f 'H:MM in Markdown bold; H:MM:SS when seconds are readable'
**2:24**
